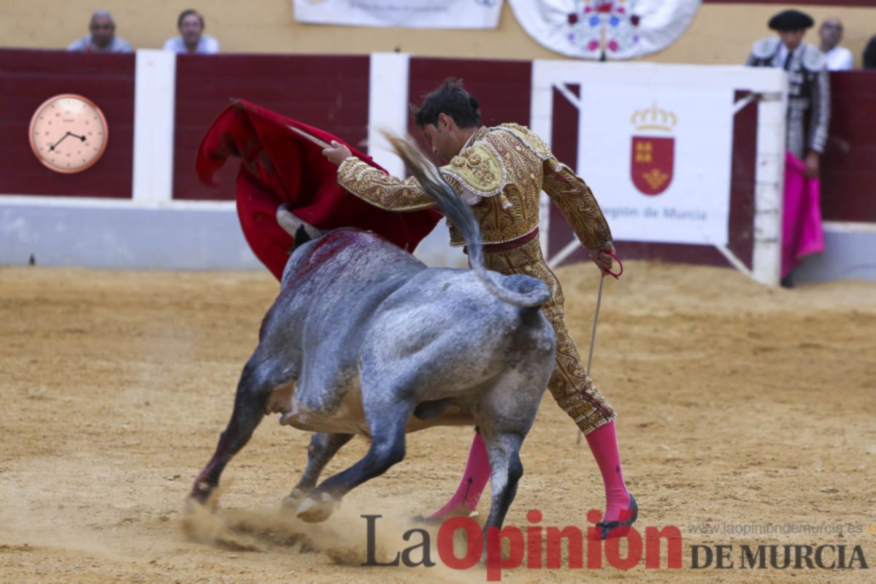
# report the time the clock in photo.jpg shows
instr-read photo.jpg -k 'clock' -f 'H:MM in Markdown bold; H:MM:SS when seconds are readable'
**3:38**
